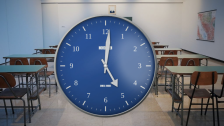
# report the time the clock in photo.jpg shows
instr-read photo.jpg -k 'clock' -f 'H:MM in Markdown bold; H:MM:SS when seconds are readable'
**5:01**
